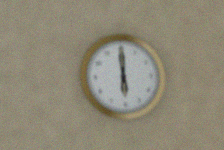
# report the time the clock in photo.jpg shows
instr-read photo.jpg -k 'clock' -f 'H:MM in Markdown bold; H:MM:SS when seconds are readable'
**6:00**
